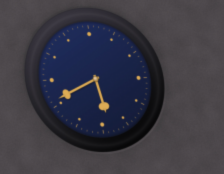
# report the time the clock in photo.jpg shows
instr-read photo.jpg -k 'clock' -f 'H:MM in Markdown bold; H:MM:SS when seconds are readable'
**5:41**
